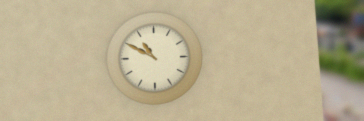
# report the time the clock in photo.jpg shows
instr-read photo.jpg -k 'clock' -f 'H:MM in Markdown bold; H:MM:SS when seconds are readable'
**10:50**
